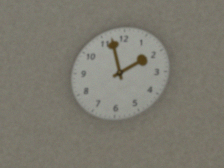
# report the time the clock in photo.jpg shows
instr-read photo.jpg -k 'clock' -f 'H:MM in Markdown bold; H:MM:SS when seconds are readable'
**1:57**
